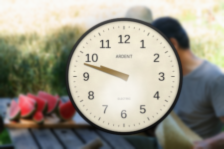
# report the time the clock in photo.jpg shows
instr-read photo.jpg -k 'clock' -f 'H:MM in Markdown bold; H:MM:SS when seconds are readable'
**9:48**
